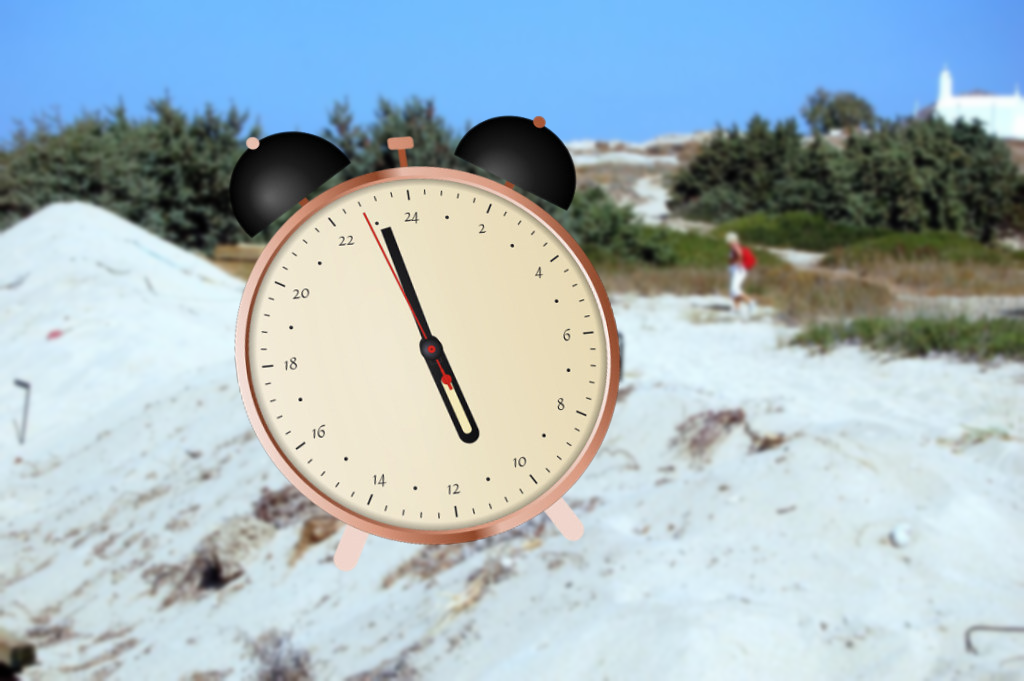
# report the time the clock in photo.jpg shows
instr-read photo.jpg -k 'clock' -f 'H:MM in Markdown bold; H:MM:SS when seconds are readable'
**10:57:57**
